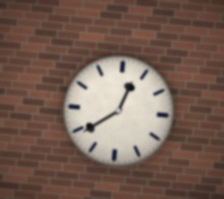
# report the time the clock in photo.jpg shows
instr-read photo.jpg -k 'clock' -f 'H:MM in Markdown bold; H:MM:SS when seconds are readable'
**12:39**
